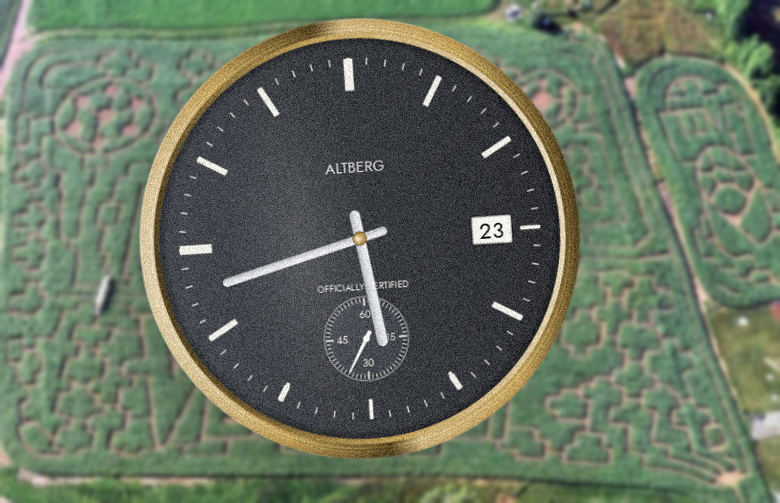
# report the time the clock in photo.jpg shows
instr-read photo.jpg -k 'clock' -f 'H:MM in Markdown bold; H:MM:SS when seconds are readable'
**5:42:35**
